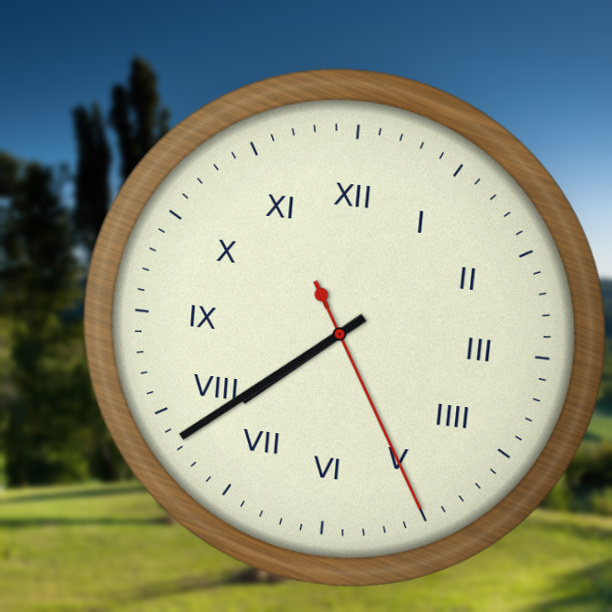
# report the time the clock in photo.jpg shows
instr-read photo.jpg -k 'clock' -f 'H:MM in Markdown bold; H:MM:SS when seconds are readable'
**7:38:25**
